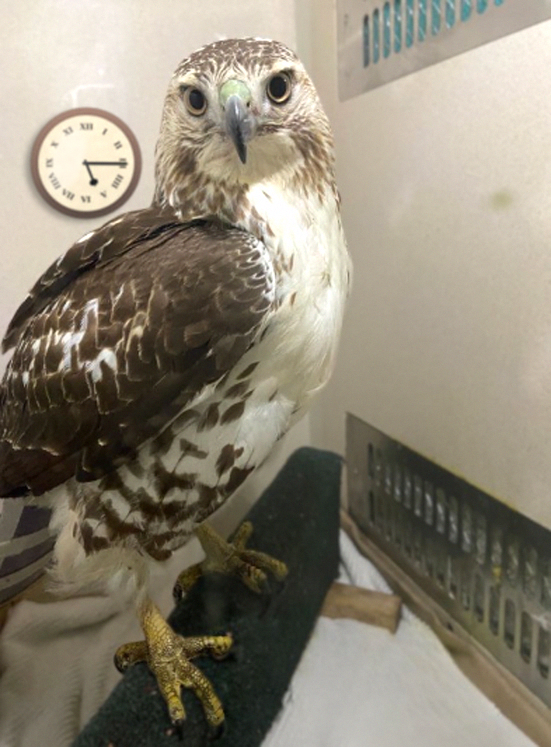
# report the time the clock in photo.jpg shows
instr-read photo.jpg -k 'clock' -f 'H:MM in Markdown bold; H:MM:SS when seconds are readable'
**5:15**
